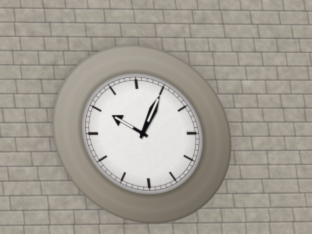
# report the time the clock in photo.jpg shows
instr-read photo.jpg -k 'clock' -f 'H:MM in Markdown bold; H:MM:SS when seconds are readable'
**10:05**
